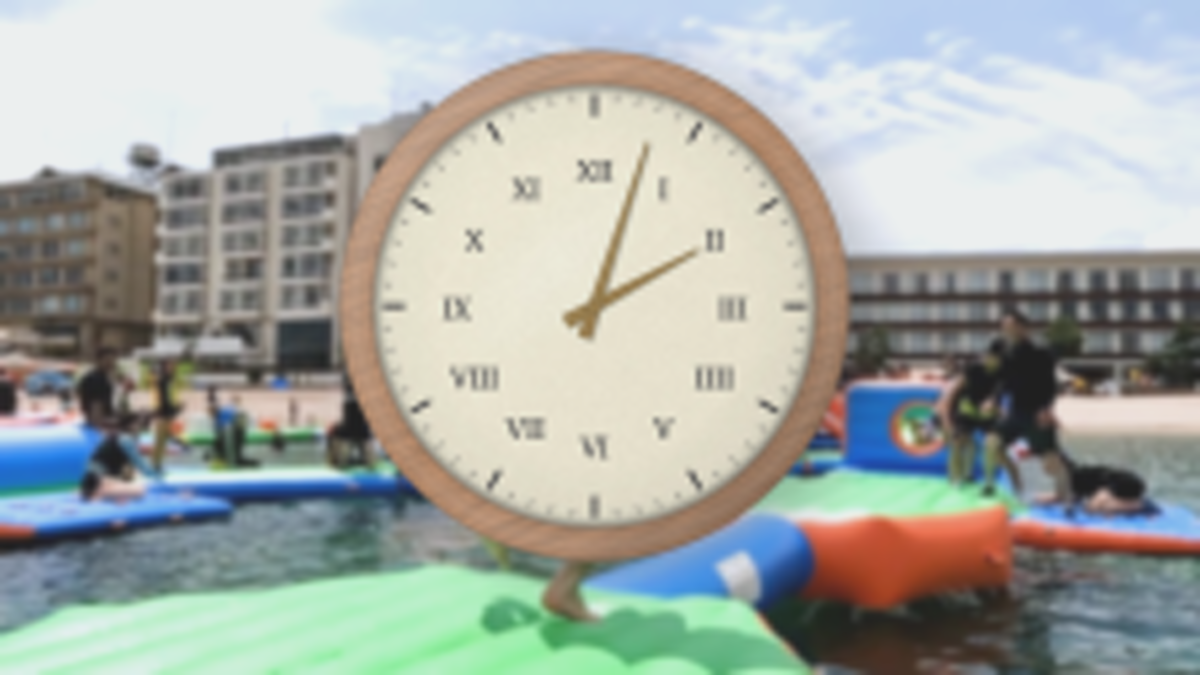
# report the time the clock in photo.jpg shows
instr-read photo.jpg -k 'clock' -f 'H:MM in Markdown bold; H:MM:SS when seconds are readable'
**2:03**
